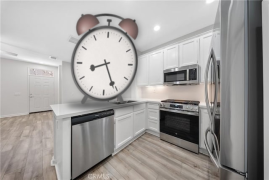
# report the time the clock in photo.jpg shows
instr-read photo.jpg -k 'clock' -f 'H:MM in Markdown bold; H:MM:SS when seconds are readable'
**8:26**
